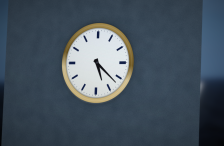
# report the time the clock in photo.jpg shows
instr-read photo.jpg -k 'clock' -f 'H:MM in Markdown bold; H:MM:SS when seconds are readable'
**5:22**
